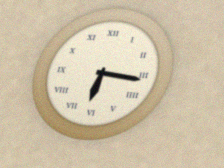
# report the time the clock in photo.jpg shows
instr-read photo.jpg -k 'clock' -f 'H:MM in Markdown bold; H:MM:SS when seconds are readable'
**6:16**
